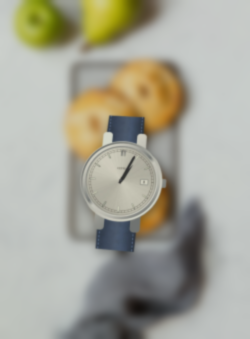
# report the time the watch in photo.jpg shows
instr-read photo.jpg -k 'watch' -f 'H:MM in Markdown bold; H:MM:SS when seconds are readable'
**1:04**
